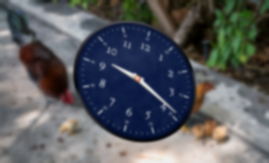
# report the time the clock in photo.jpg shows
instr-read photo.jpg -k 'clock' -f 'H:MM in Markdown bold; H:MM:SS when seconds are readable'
**9:19**
